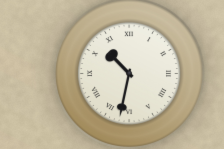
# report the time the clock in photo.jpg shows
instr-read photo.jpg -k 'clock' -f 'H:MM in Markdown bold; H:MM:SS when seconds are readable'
**10:32**
